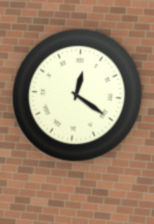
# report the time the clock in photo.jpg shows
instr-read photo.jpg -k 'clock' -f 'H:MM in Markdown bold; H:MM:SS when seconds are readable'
**12:20**
